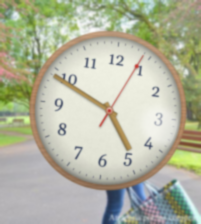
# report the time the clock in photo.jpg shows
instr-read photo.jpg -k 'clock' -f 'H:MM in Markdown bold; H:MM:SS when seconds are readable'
**4:49:04**
